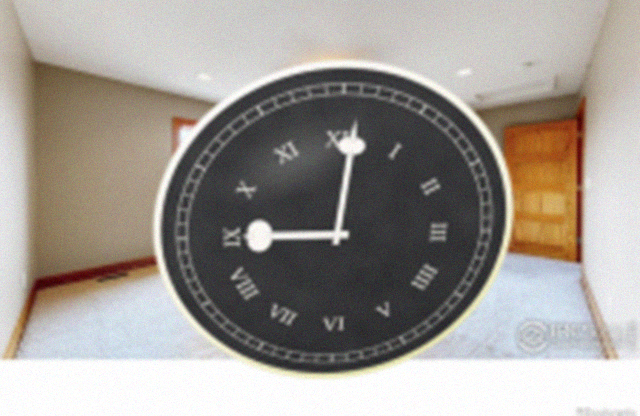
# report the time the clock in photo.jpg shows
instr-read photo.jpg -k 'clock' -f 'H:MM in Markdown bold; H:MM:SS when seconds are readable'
**9:01**
